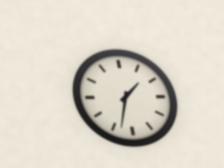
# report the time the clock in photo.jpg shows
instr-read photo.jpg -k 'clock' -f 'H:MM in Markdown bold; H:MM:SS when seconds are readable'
**1:33**
